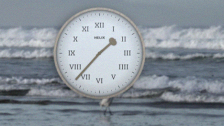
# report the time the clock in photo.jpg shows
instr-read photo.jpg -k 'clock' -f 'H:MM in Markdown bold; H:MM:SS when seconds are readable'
**1:37**
